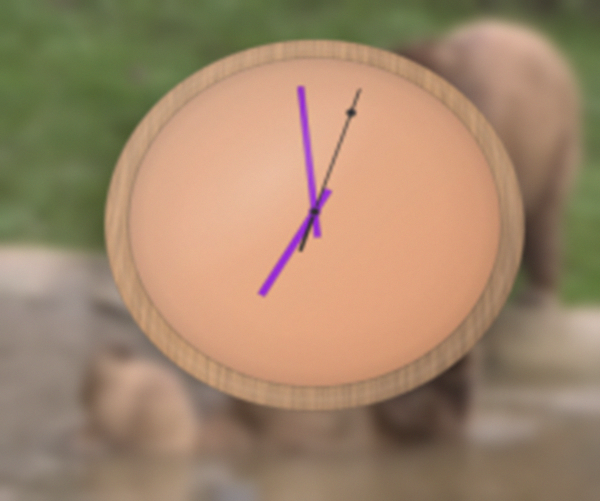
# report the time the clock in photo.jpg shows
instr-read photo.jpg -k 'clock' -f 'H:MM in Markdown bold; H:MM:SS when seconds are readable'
**6:59:03**
